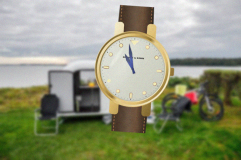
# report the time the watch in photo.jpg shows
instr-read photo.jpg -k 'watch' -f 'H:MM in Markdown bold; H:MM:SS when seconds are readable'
**10:58**
